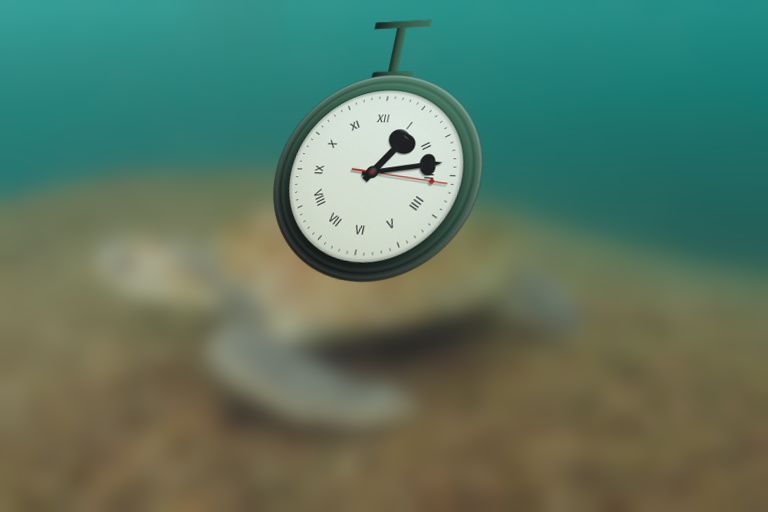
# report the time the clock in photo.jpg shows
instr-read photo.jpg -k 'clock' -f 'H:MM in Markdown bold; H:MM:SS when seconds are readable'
**1:13:16**
